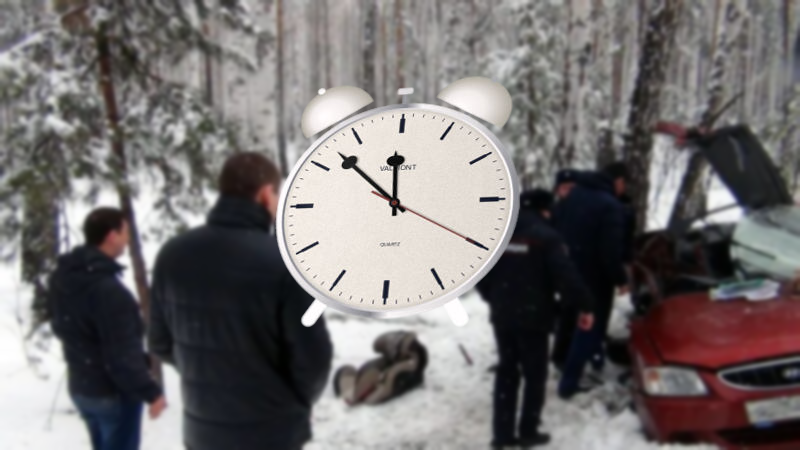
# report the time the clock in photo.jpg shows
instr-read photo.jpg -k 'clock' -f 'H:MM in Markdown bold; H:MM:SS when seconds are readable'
**11:52:20**
